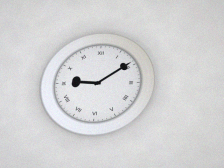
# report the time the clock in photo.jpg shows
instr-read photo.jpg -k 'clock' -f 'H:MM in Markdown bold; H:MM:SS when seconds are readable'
**9:09**
